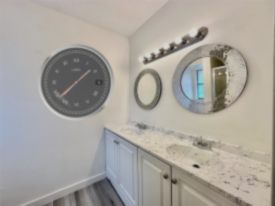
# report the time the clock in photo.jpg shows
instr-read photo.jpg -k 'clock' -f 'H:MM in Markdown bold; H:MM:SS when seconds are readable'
**1:38**
